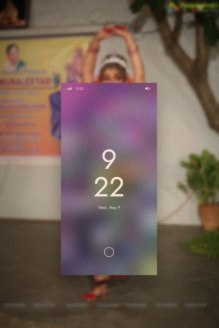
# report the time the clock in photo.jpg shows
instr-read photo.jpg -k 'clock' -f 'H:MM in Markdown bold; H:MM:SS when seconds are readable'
**9:22**
